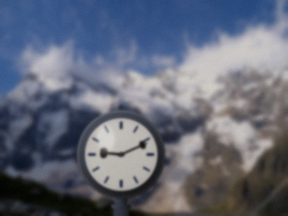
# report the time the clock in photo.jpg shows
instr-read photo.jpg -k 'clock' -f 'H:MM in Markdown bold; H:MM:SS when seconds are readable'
**9:11**
